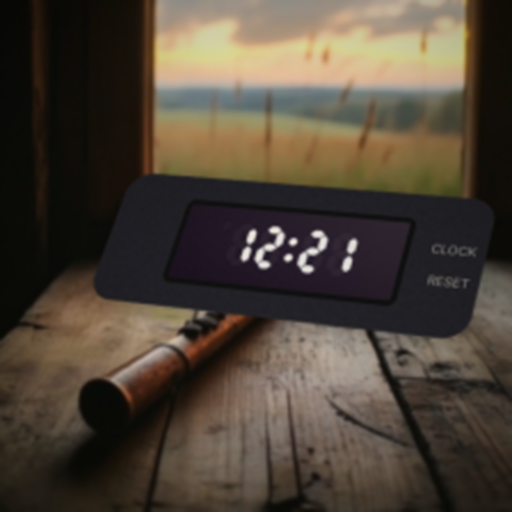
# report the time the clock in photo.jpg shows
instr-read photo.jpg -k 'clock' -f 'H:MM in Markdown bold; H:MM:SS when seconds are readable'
**12:21**
